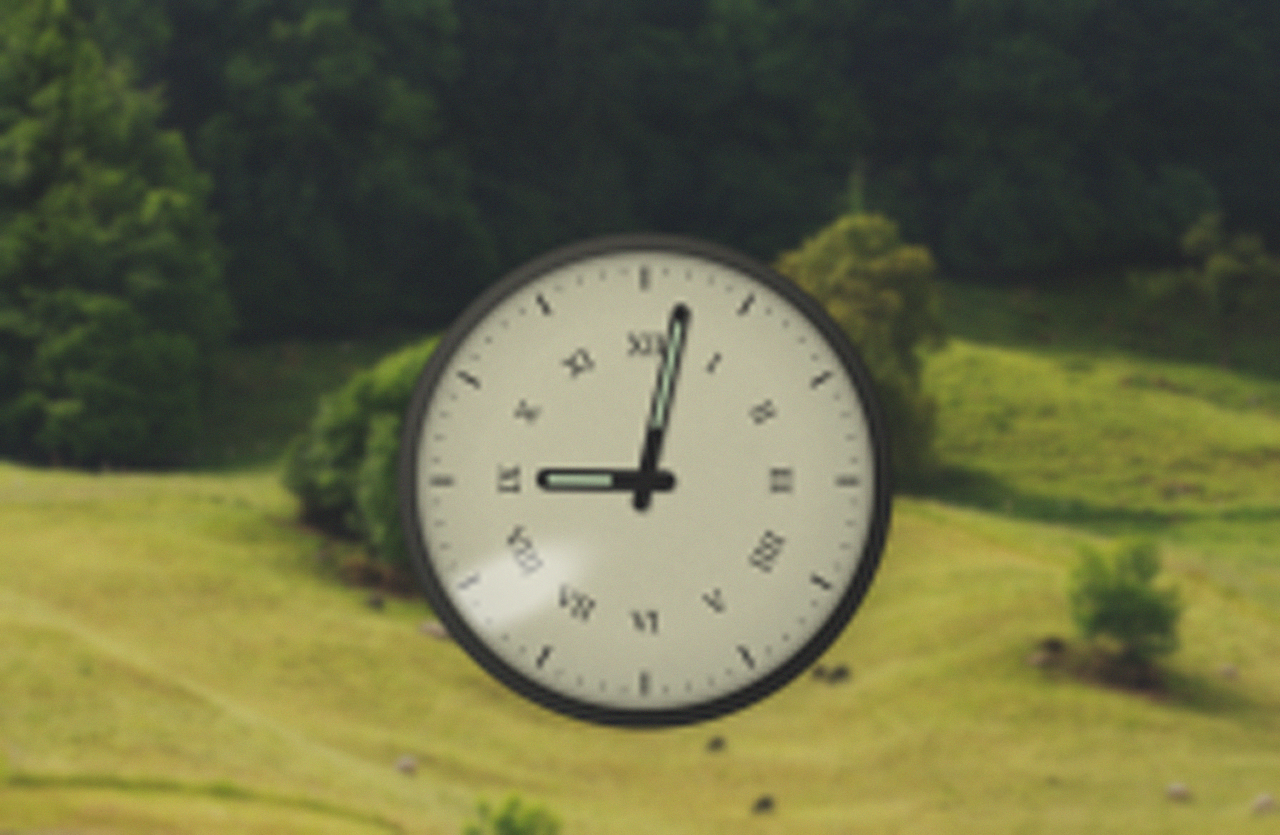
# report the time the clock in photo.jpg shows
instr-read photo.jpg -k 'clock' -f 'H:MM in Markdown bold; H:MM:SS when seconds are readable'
**9:02**
